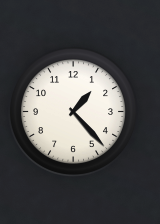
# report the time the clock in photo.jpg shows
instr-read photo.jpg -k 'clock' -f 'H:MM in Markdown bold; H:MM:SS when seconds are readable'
**1:23**
